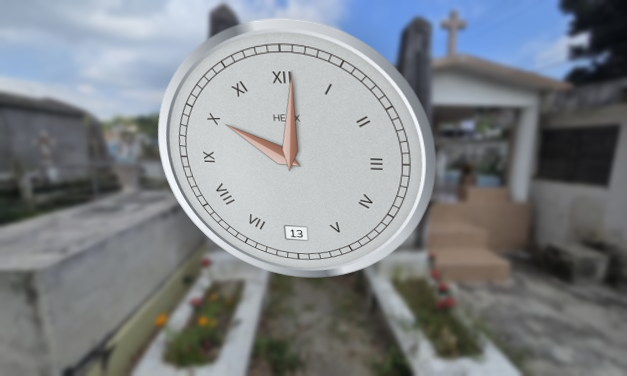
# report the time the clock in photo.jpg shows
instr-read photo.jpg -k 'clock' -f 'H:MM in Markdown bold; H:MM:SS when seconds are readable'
**10:01**
